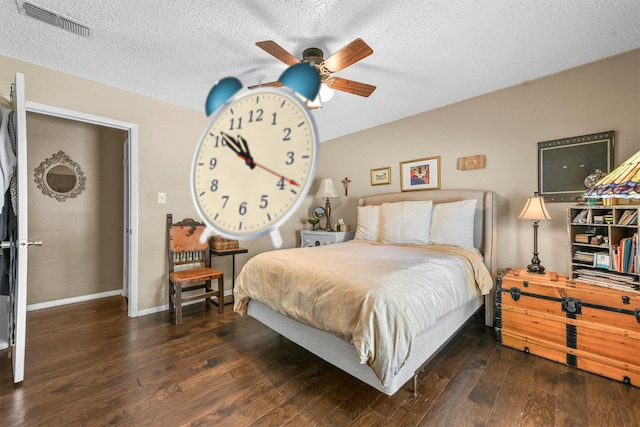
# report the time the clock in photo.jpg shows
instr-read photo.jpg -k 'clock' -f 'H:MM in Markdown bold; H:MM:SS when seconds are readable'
**10:51:19**
